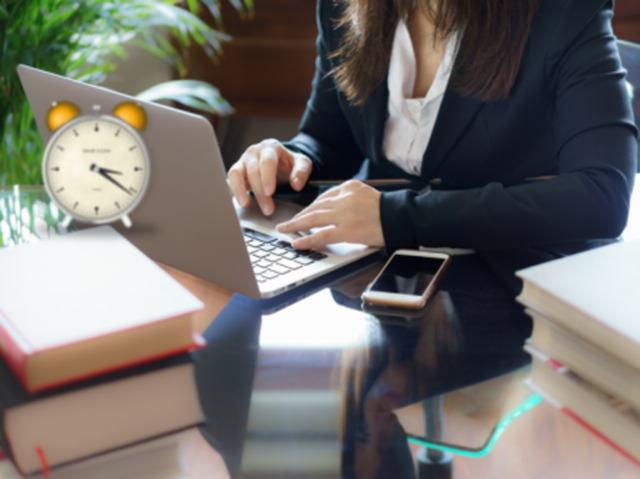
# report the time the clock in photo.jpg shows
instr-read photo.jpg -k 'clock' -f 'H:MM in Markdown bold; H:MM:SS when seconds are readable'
**3:21**
